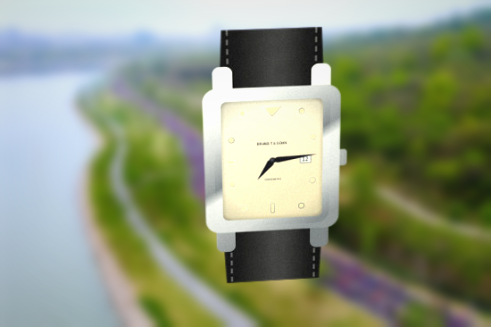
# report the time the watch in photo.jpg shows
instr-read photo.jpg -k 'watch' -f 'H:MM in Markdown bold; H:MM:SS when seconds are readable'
**7:14**
